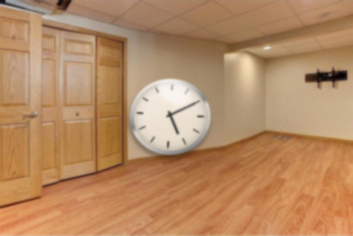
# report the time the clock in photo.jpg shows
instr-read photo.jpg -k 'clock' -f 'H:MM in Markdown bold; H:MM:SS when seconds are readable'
**5:10**
